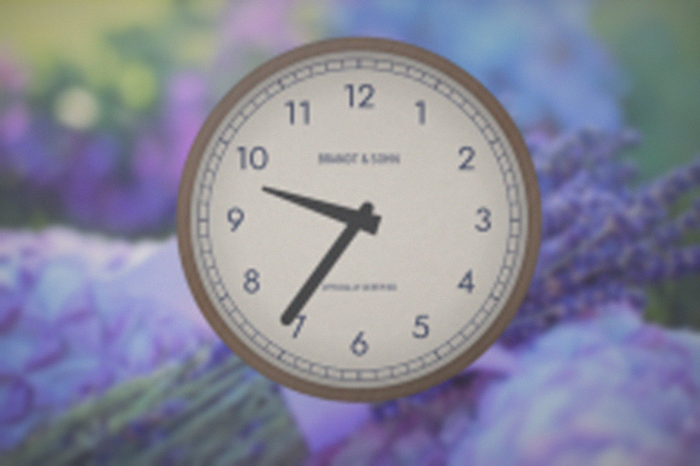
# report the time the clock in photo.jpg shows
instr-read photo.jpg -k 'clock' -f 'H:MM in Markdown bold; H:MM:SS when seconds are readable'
**9:36**
